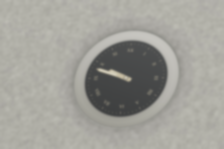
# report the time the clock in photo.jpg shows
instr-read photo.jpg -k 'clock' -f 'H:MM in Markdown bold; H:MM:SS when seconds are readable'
**9:48**
